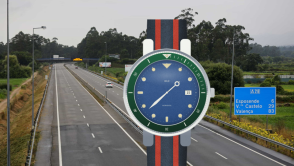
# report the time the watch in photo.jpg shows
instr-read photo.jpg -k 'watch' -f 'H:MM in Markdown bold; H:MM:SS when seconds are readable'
**1:38**
